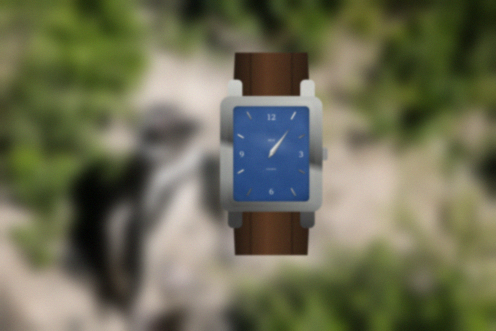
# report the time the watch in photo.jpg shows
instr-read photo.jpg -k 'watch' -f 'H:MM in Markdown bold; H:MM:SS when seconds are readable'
**1:06**
